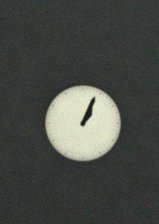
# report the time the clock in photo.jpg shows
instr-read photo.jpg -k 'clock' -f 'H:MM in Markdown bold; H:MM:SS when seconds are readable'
**1:04**
